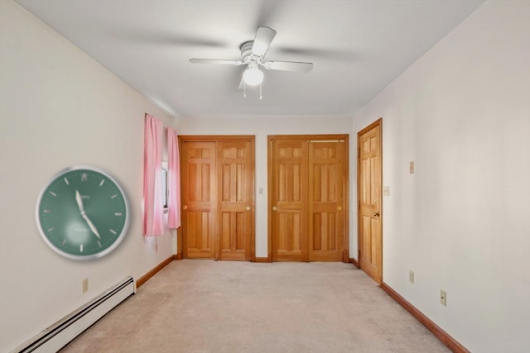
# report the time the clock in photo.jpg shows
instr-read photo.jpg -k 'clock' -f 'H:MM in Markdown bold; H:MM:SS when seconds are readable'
**11:24**
